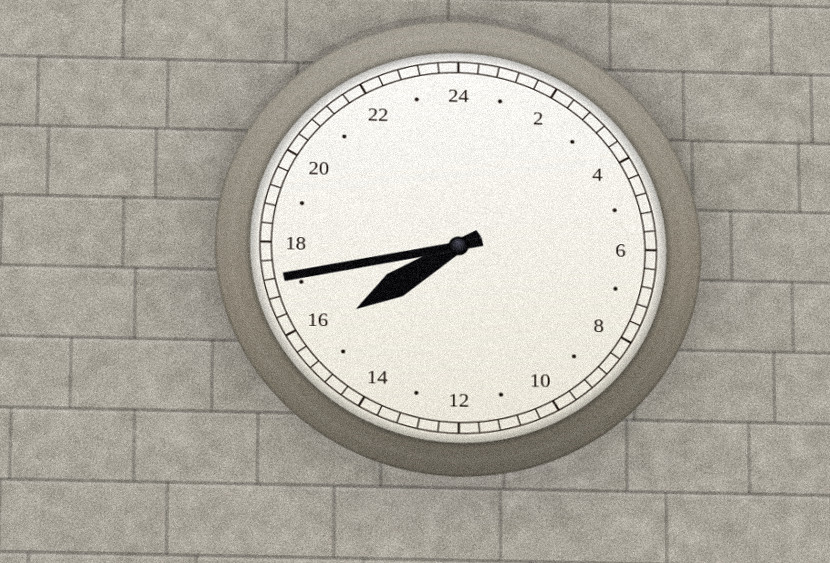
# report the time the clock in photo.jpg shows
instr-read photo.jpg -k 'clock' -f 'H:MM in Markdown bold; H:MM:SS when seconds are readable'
**15:43**
